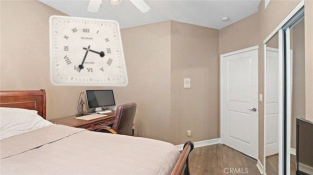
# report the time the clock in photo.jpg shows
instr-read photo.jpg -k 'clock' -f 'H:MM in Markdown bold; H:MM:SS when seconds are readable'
**3:34**
